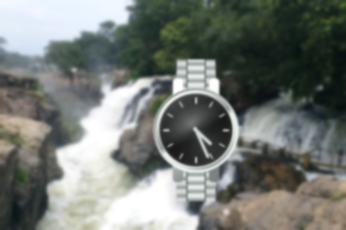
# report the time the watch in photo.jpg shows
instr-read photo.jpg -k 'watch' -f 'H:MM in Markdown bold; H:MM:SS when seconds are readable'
**4:26**
